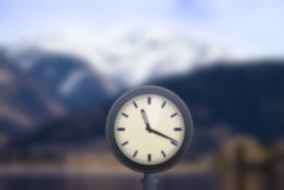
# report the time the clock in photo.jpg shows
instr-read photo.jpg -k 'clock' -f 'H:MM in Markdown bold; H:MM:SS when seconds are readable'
**11:19**
